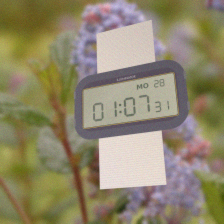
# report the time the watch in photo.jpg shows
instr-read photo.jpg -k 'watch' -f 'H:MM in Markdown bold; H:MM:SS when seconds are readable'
**1:07:31**
